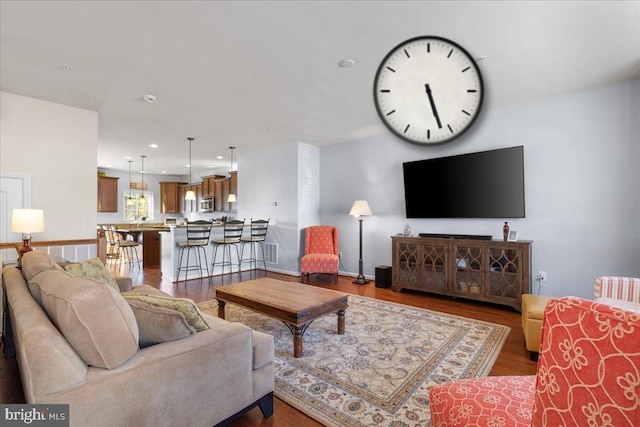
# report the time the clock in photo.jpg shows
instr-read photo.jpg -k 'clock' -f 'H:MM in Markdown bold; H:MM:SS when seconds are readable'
**5:27**
